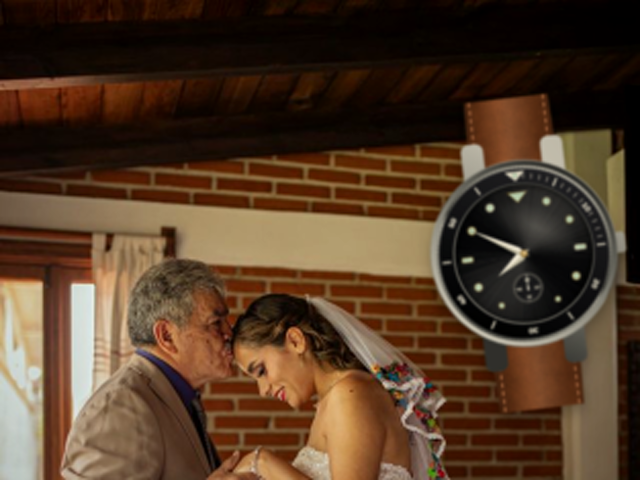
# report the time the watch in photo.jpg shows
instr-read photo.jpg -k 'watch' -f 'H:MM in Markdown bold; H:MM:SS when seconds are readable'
**7:50**
